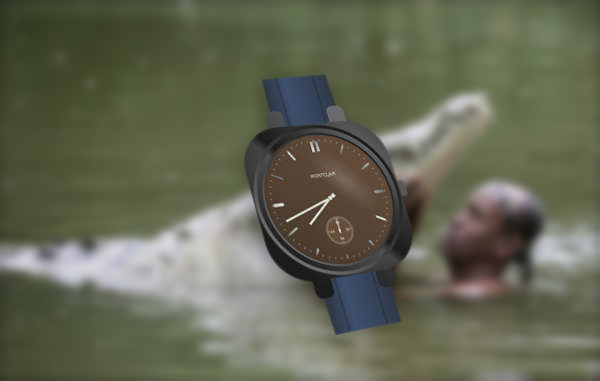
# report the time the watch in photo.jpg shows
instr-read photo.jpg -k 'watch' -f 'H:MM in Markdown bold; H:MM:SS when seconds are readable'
**7:42**
